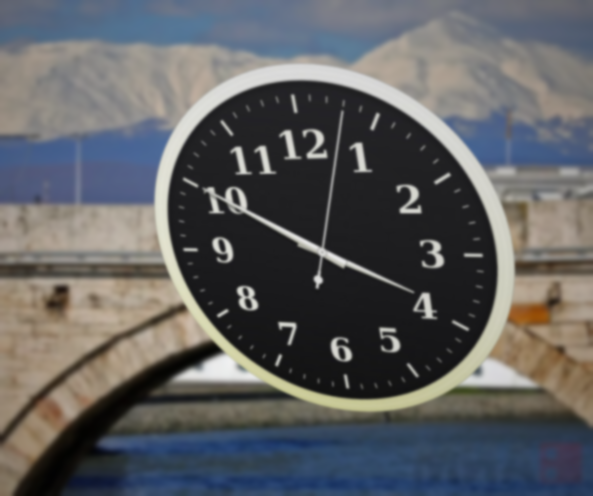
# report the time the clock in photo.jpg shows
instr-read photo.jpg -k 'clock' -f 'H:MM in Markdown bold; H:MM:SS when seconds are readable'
**3:50:03**
